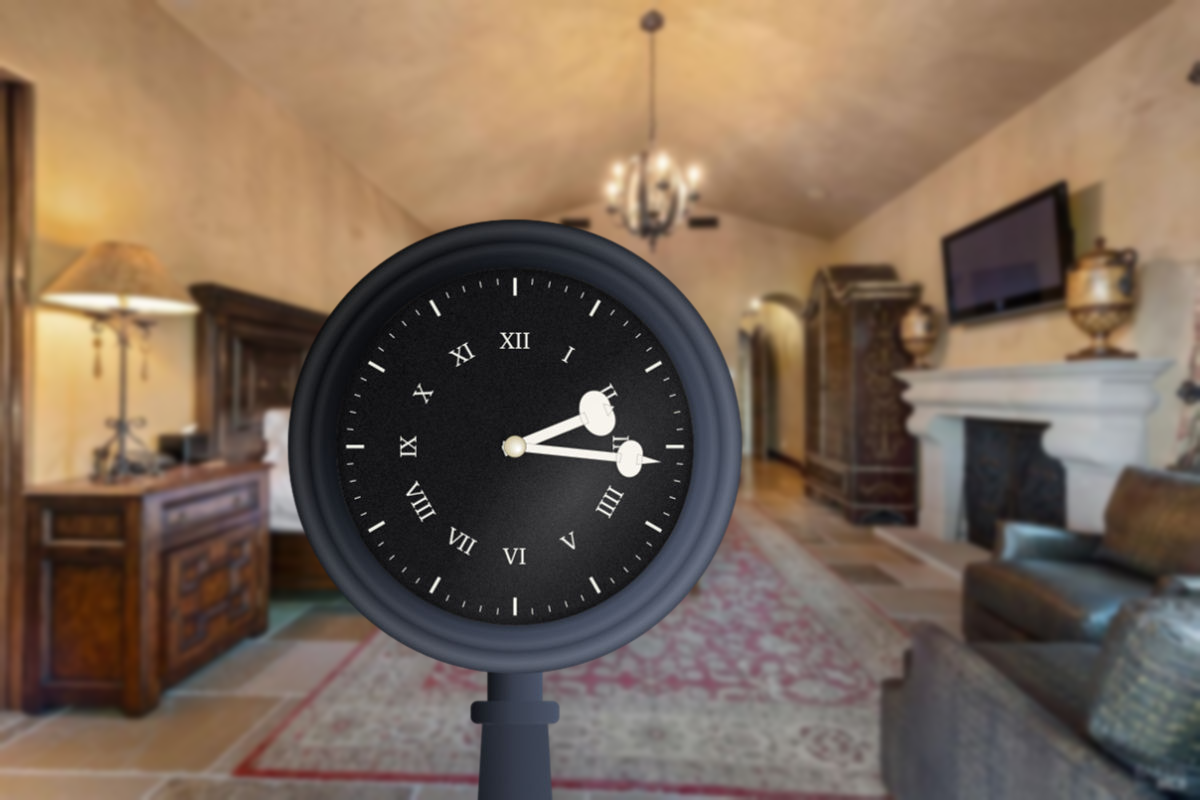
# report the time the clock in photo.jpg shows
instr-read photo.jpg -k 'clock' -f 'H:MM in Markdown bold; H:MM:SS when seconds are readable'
**2:16**
